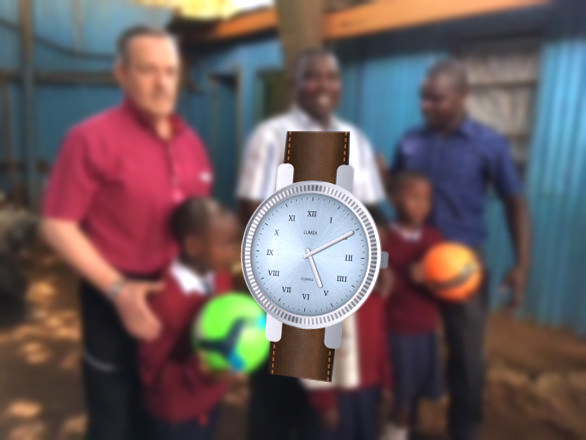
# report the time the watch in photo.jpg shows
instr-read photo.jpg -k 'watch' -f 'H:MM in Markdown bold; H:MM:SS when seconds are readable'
**5:10**
